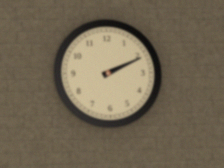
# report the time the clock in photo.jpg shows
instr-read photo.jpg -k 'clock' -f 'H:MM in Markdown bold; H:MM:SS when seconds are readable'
**2:11**
